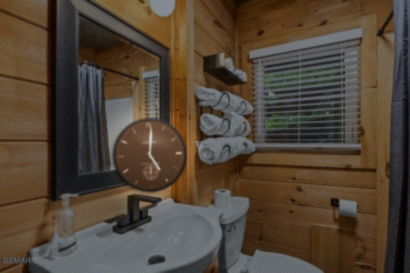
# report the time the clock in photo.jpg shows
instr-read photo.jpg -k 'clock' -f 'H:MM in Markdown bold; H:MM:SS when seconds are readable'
**5:01**
